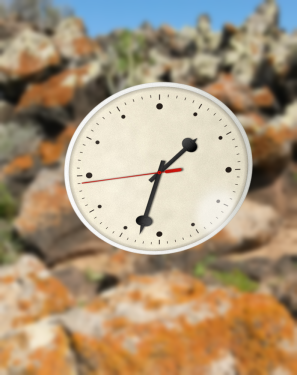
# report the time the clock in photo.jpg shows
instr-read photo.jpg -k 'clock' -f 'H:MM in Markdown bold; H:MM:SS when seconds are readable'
**1:32:44**
